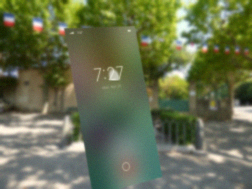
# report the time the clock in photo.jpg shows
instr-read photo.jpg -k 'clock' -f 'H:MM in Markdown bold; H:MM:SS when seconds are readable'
**7:27**
